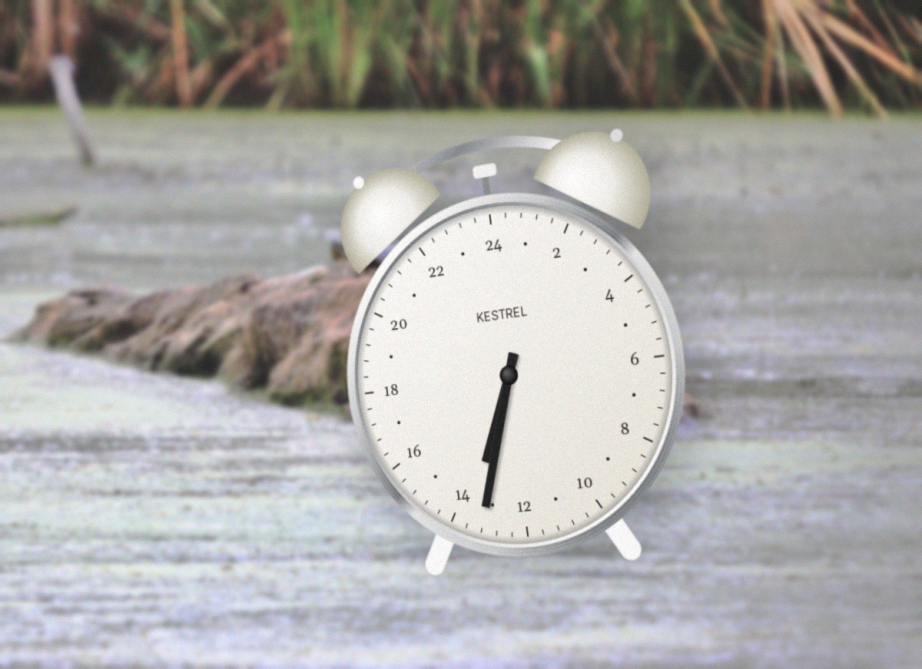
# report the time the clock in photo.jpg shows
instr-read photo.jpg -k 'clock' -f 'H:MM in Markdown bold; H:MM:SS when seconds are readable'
**13:33**
